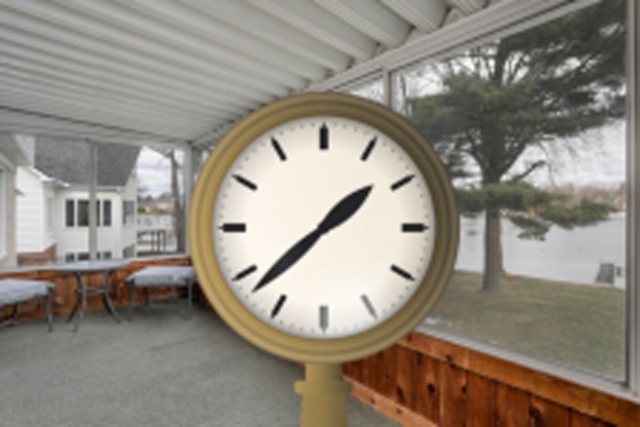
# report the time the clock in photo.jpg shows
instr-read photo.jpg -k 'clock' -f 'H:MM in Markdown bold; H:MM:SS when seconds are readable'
**1:38**
